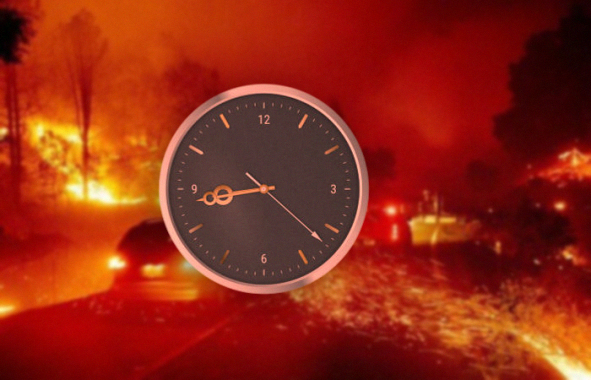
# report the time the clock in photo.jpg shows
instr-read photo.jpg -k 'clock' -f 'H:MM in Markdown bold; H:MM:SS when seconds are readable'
**8:43:22**
